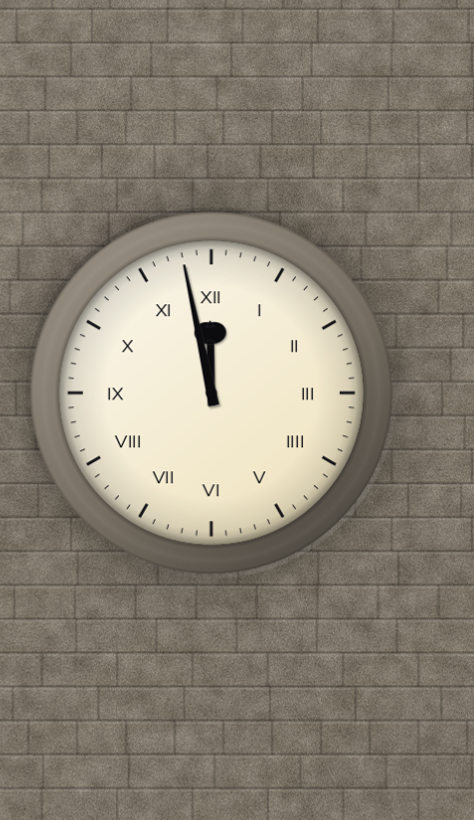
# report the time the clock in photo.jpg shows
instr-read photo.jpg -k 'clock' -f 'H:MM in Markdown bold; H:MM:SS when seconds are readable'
**11:58**
